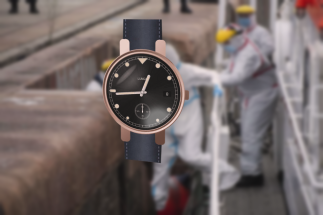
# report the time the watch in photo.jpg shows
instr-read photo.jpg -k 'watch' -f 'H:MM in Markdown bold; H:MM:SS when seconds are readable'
**12:44**
